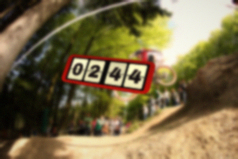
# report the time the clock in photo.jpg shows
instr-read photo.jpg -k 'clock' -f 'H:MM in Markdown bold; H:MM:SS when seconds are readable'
**2:44**
